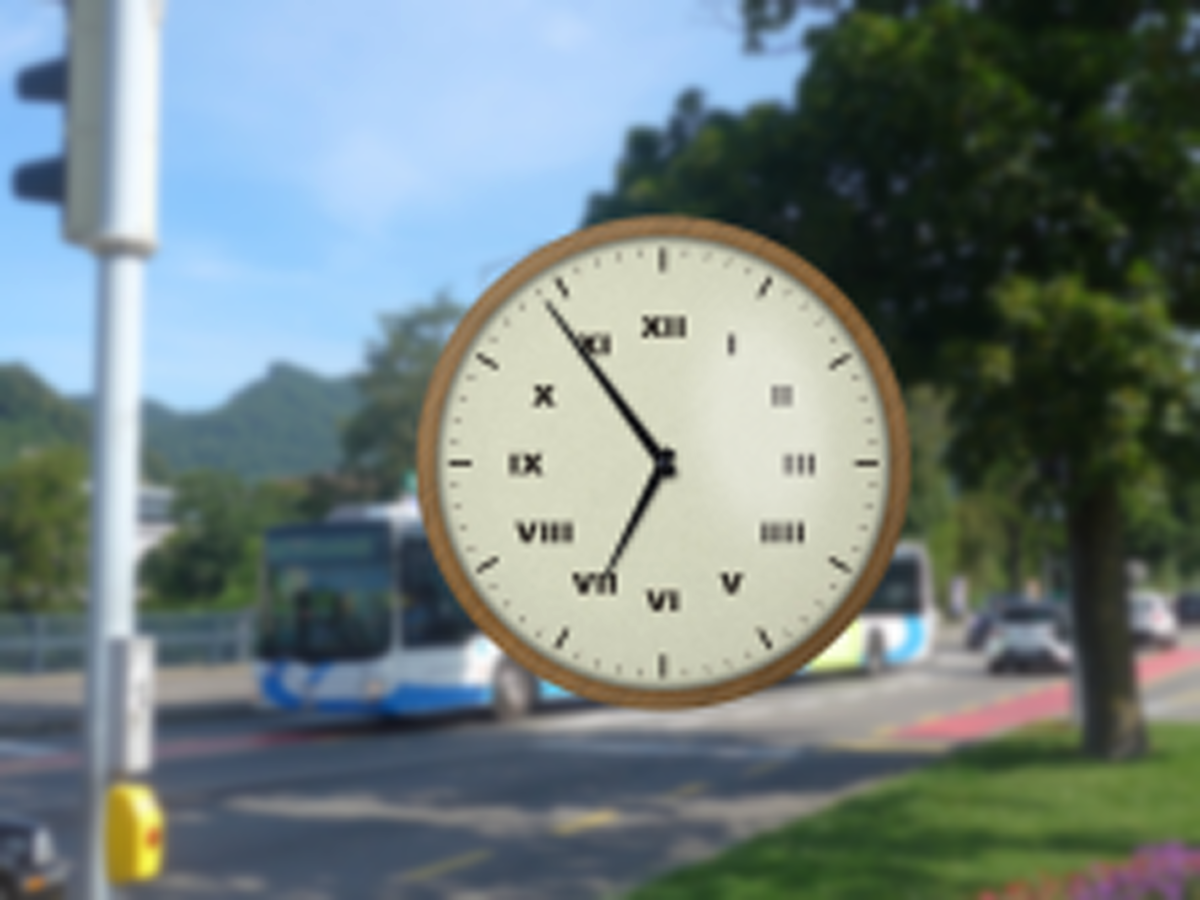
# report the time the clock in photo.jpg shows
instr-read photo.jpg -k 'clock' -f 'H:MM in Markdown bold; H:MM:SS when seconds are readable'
**6:54**
